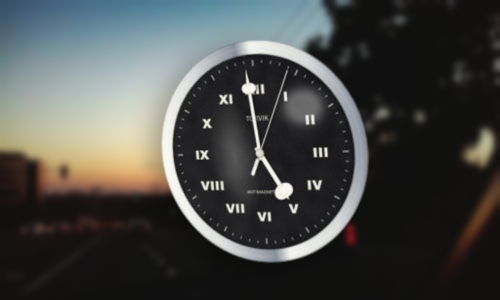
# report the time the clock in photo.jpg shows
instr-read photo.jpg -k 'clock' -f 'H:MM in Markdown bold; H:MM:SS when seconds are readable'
**4:59:04**
